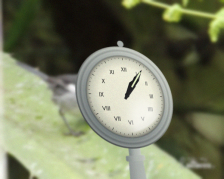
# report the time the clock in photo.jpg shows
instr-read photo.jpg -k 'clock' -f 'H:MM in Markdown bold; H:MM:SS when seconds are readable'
**1:06**
